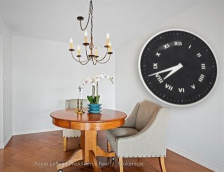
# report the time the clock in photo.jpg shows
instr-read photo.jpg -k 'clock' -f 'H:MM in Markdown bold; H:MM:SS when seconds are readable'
**7:42**
